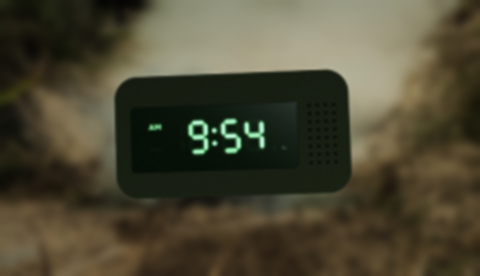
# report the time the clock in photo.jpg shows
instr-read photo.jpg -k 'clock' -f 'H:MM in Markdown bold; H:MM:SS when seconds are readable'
**9:54**
